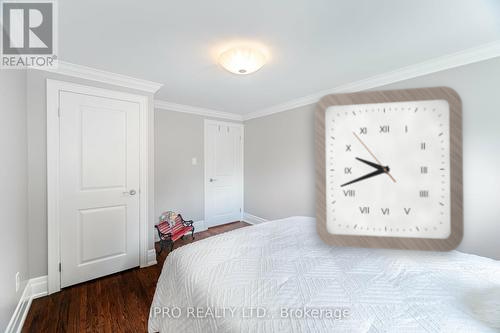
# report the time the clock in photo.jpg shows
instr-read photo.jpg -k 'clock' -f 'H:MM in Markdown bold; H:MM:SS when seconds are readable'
**9:41:53**
